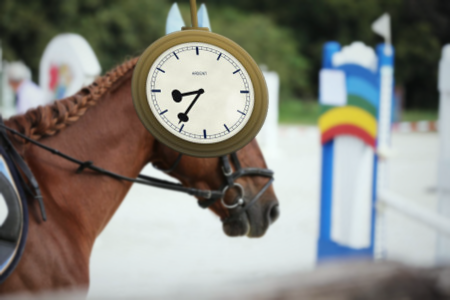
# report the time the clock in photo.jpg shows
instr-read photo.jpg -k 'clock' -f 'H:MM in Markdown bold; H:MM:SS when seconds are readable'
**8:36**
